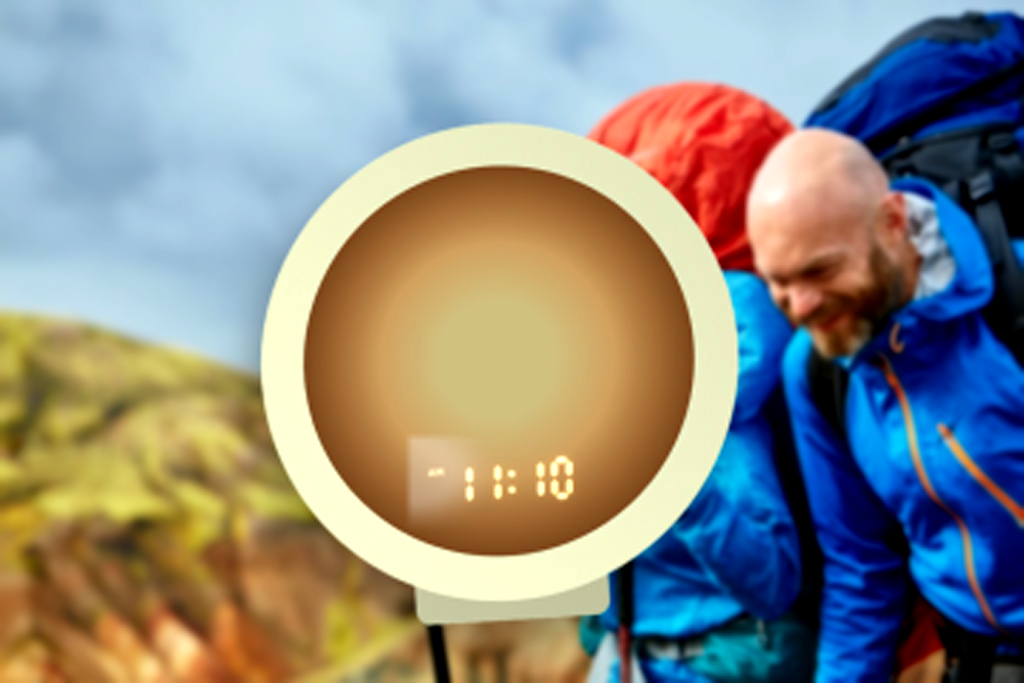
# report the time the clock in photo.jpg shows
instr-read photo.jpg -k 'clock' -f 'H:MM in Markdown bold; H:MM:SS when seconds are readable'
**11:10**
